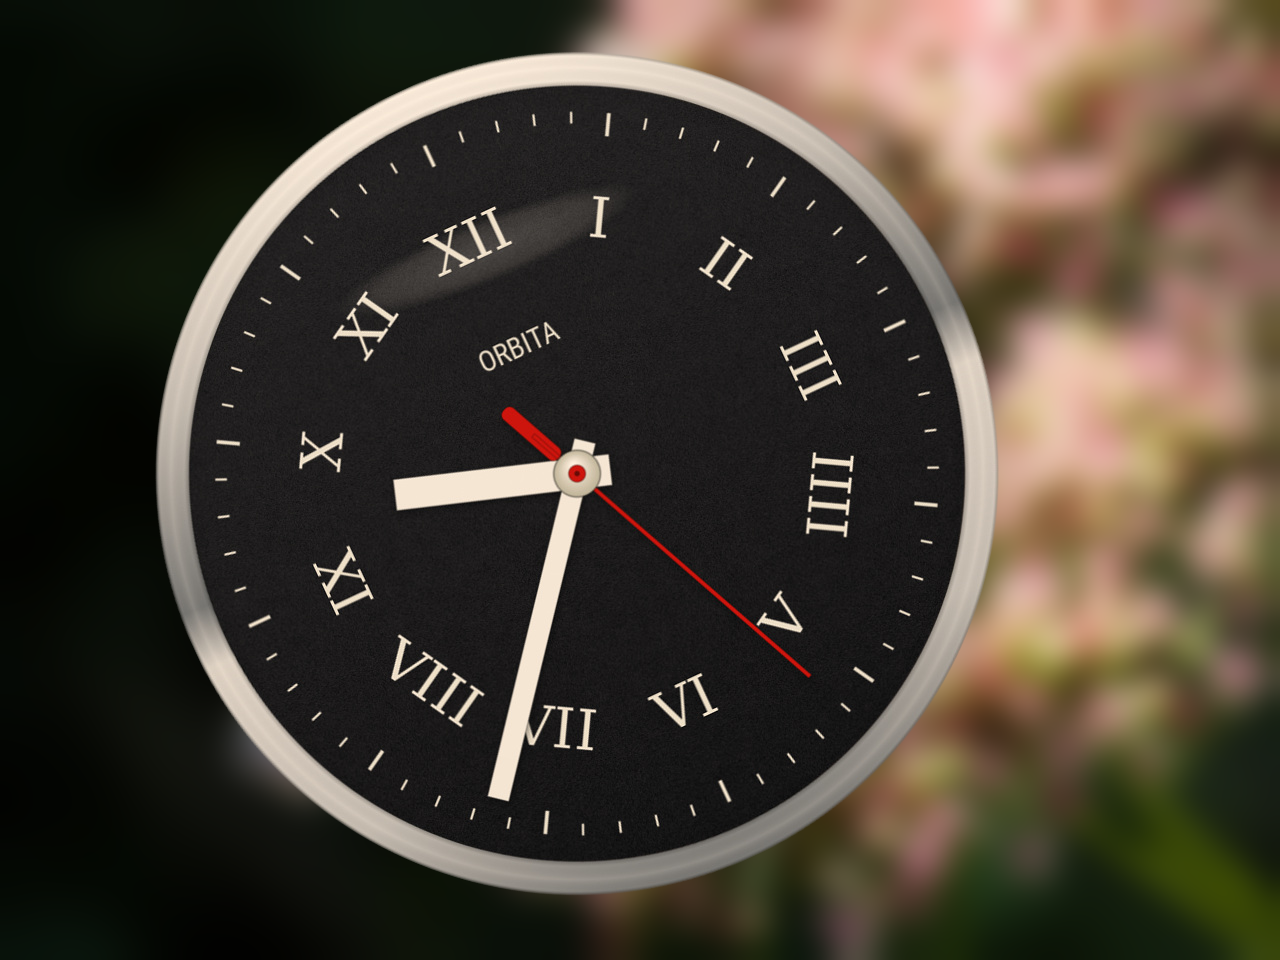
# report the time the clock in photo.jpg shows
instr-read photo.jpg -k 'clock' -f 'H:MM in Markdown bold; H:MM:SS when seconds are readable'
**9:36:26**
